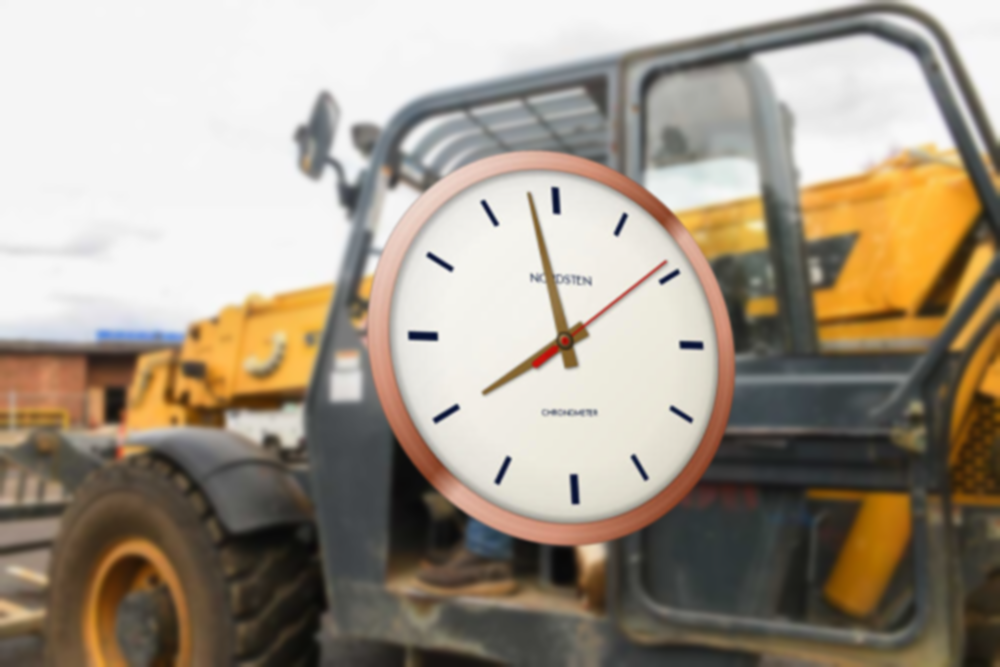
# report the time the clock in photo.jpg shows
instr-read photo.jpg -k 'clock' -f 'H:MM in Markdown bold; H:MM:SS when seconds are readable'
**7:58:09**
